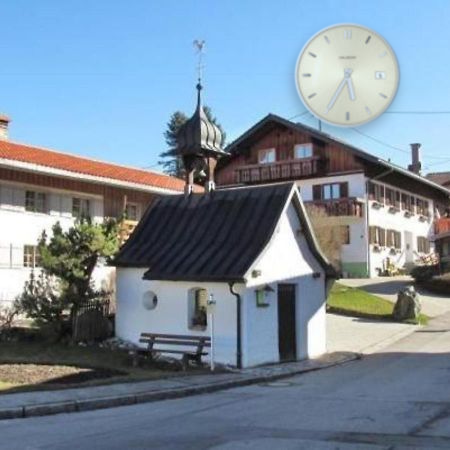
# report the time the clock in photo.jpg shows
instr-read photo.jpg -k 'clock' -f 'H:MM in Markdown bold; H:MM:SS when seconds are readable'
**5:35**
